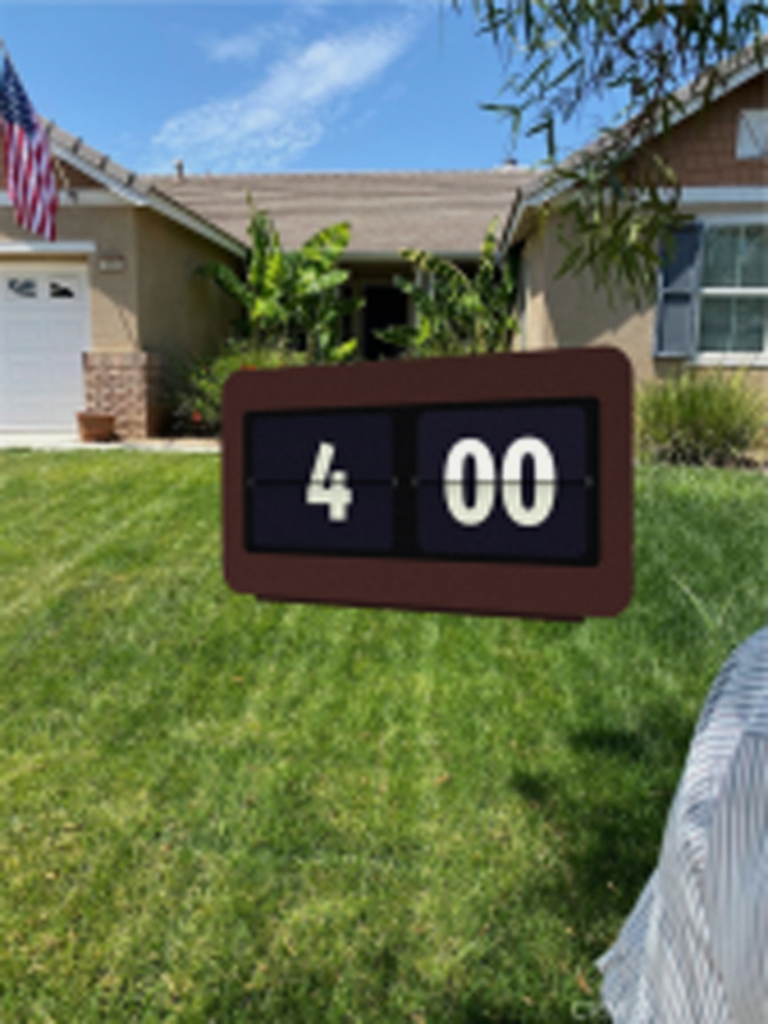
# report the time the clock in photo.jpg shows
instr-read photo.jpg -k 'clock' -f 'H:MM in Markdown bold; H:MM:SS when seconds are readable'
**4:00**
